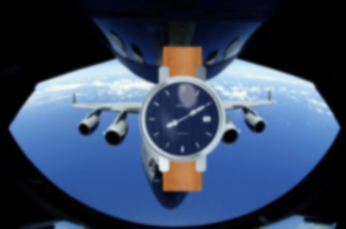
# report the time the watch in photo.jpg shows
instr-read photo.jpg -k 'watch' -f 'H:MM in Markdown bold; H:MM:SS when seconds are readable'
**8:10**
